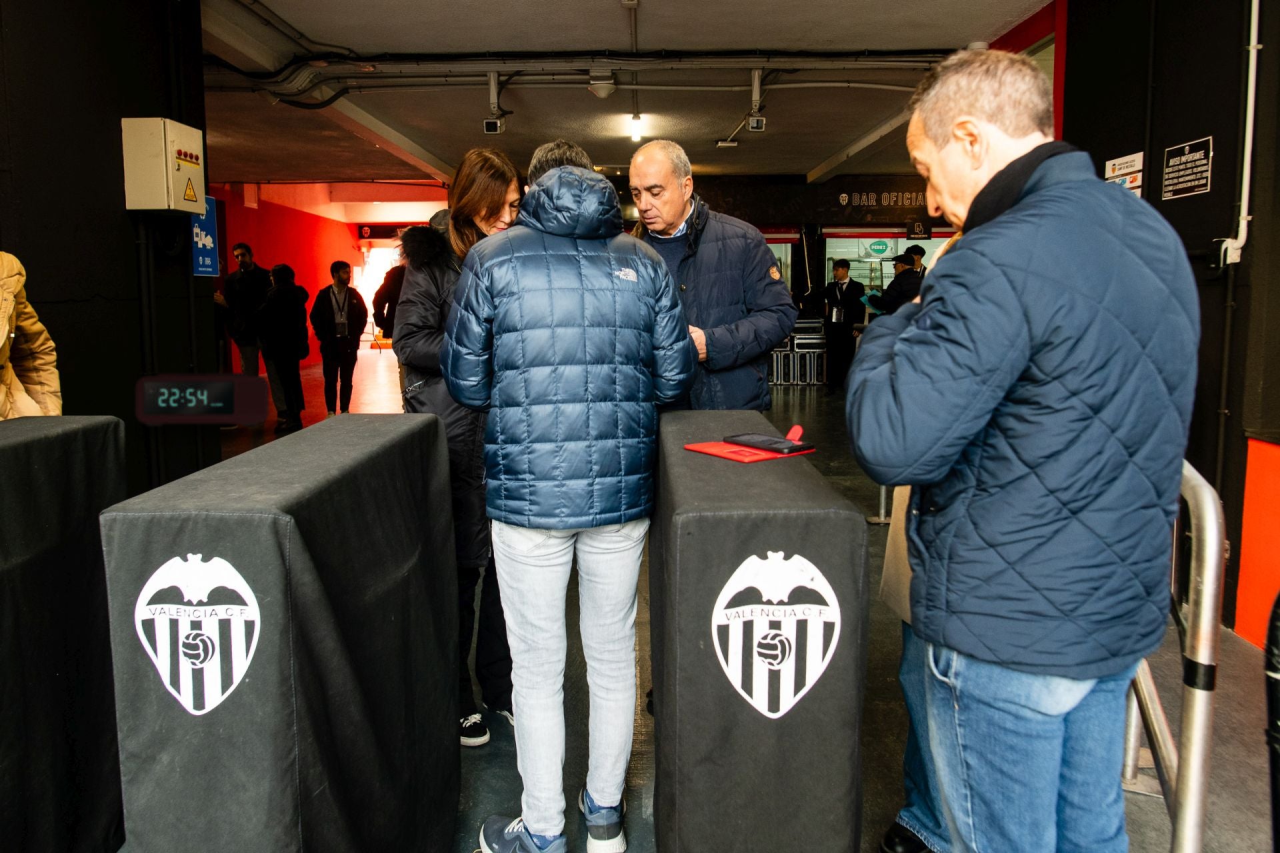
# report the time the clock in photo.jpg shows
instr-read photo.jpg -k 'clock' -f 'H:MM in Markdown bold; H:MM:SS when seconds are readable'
**22:54**
